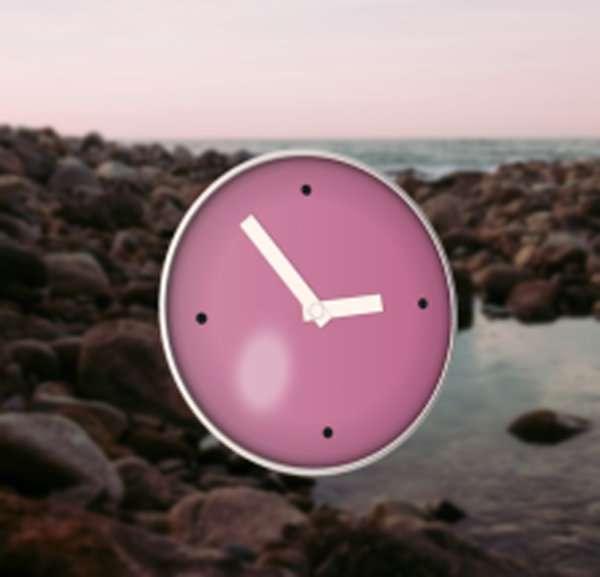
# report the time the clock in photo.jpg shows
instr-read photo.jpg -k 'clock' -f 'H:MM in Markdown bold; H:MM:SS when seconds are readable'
**2:54**
